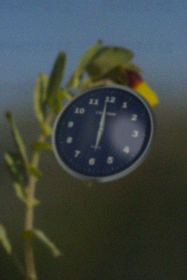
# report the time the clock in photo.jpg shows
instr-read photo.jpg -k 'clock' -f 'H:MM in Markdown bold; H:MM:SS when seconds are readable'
**5:59**
